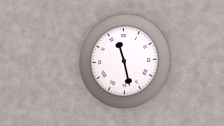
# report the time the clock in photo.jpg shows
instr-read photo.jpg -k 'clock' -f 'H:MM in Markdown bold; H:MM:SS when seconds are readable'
**11:28**
